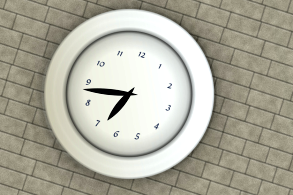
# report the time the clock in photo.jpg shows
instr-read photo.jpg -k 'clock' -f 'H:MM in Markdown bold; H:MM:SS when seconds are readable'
**6:43**
